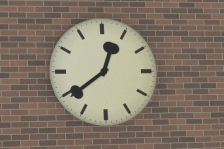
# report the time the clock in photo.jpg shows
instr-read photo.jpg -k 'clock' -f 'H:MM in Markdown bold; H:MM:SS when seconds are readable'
**12:39**
